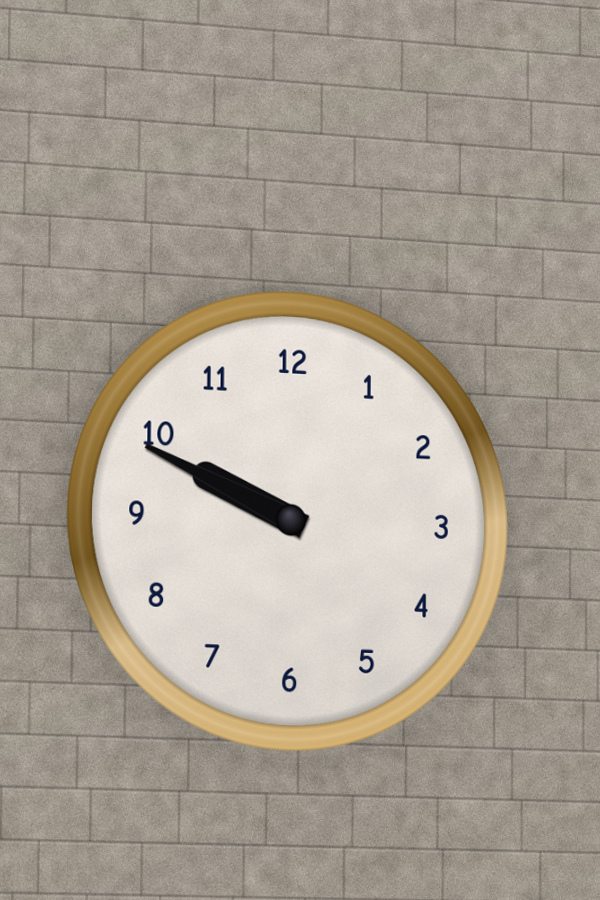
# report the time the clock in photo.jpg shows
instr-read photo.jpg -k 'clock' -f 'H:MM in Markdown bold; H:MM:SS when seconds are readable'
**9:49**
